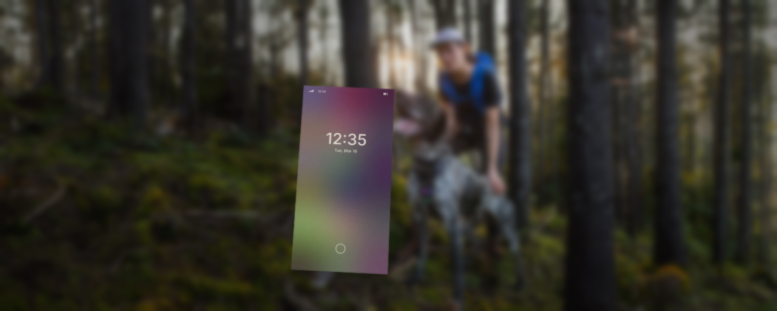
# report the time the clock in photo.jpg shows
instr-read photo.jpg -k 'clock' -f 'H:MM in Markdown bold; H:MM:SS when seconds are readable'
**12:35**
